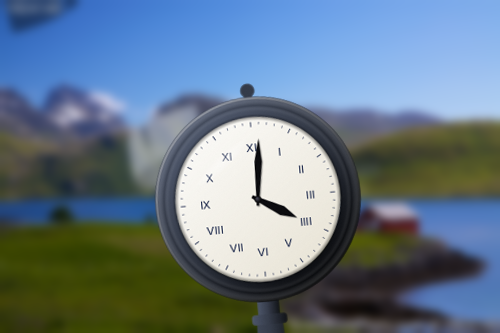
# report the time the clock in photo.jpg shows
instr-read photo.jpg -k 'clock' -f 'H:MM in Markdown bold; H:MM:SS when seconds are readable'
**4:01**
